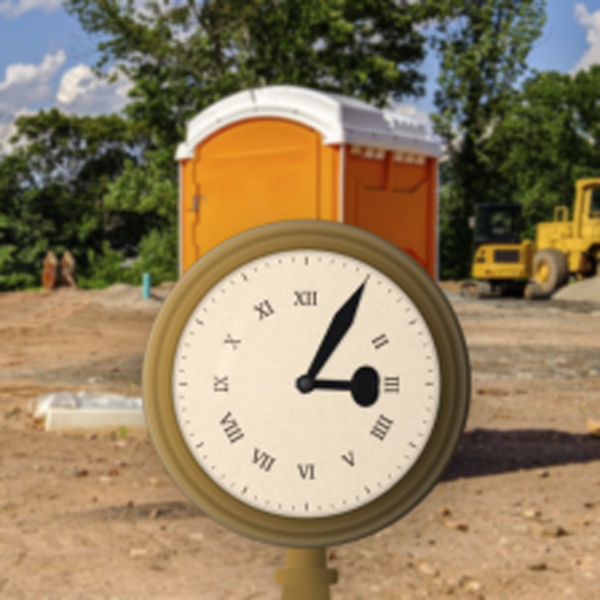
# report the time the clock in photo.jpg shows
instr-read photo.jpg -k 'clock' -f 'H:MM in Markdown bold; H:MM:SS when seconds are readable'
**3:05**
